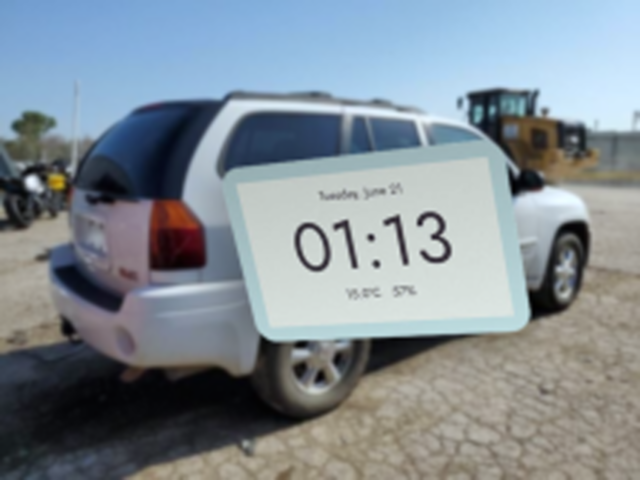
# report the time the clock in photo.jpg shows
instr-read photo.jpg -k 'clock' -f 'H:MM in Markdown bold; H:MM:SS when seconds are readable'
**1:13**
